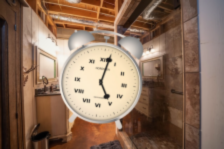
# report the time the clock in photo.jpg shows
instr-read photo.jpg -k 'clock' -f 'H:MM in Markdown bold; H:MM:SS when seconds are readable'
**5:02**
